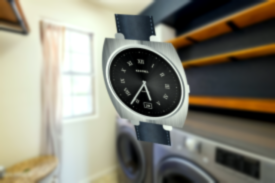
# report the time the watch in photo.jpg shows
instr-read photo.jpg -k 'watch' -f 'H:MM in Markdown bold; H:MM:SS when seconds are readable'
**5:36**
